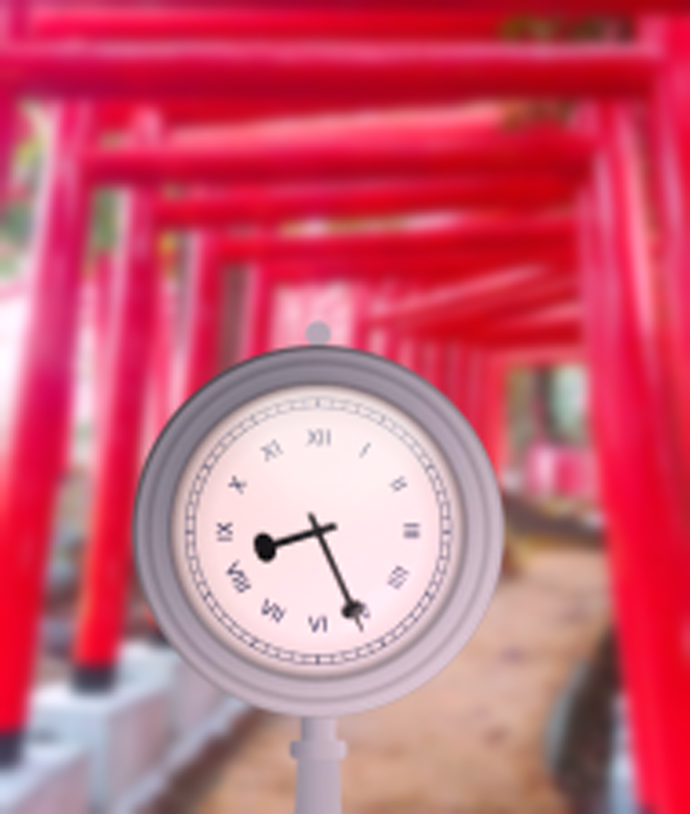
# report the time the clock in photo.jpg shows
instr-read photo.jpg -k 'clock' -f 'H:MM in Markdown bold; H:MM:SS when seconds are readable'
**8:26**
